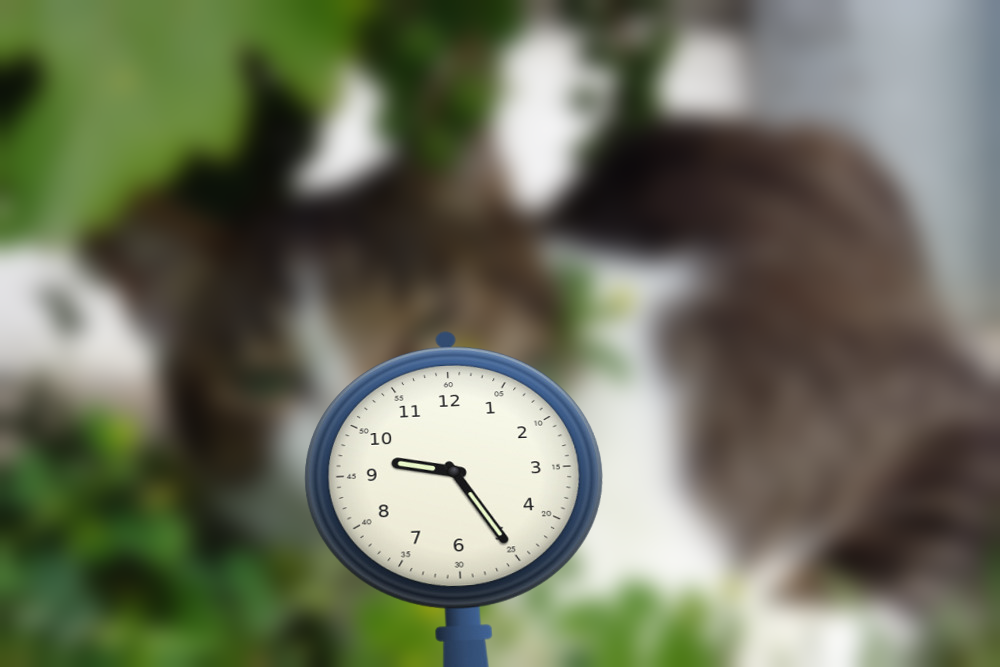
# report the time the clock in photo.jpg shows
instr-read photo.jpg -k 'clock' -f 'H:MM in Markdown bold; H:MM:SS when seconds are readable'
**9:25**
